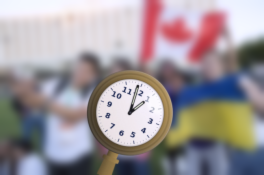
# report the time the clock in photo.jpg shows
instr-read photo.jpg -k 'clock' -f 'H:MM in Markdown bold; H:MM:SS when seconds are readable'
**12:59**
